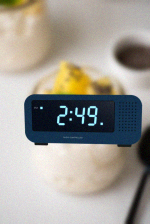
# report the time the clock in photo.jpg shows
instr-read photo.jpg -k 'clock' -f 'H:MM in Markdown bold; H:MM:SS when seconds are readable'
**2:49**
